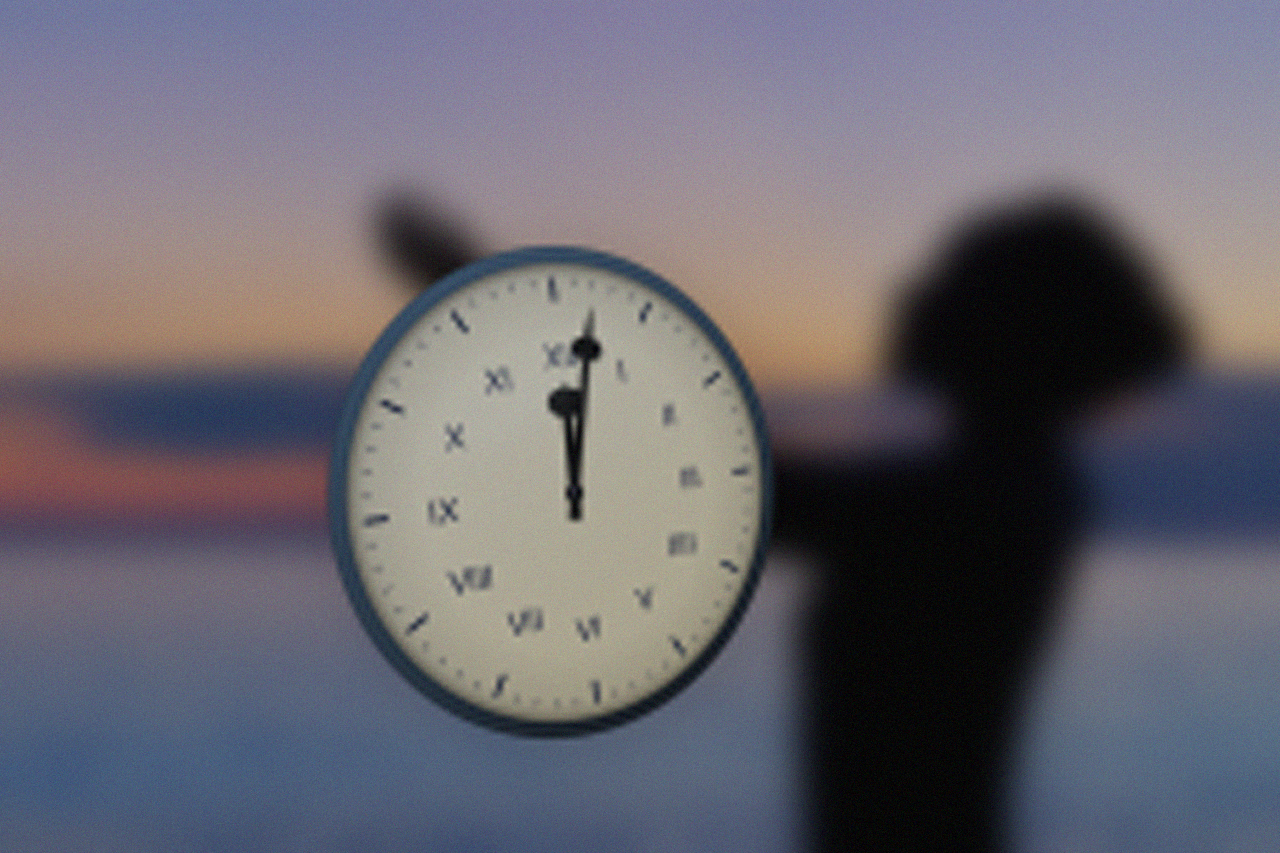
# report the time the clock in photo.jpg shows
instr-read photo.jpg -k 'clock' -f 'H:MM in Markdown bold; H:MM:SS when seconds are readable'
**12:02**
